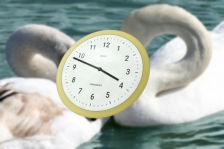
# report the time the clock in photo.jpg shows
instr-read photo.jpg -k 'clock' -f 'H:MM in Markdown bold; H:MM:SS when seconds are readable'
**3:48**
